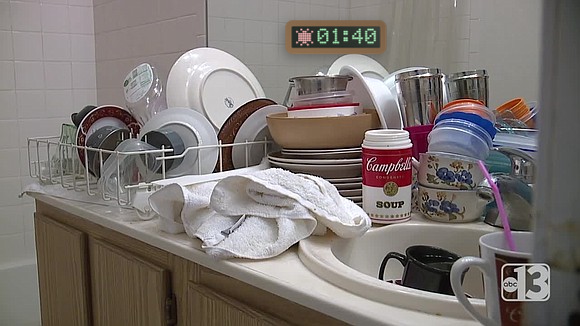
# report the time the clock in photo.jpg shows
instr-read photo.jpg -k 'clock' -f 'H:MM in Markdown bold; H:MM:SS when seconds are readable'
**1:40**
